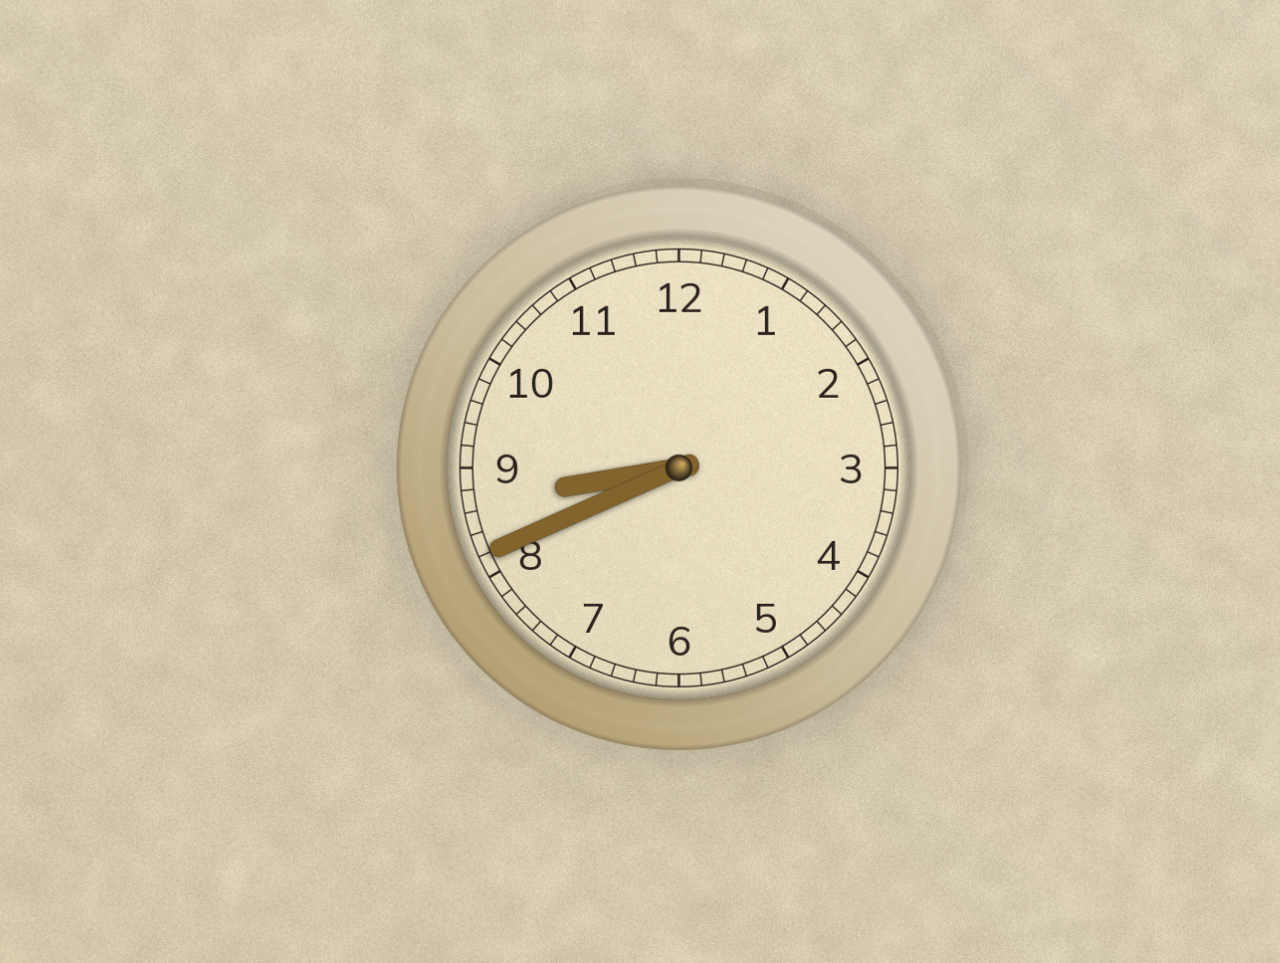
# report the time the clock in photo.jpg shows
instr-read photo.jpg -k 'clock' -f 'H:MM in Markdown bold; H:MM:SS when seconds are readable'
**8:41**
